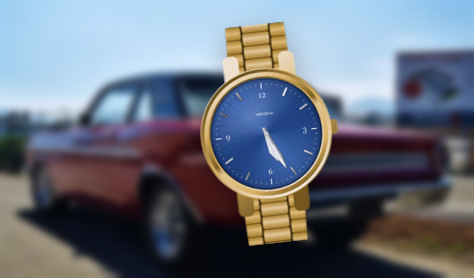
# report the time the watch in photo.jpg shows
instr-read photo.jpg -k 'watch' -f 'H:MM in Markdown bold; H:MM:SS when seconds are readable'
**5:26**
